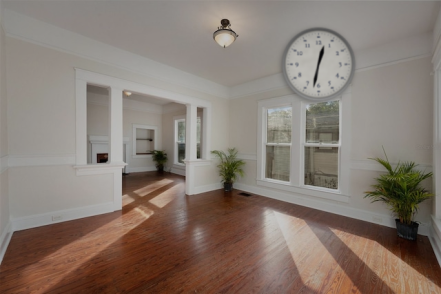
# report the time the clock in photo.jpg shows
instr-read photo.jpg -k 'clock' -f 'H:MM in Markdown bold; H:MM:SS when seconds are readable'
**12:32**
